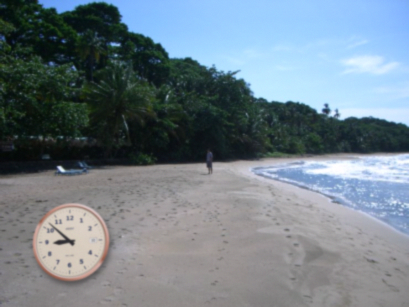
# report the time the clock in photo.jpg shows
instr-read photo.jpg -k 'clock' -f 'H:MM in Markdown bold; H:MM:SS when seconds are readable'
**8:52**
